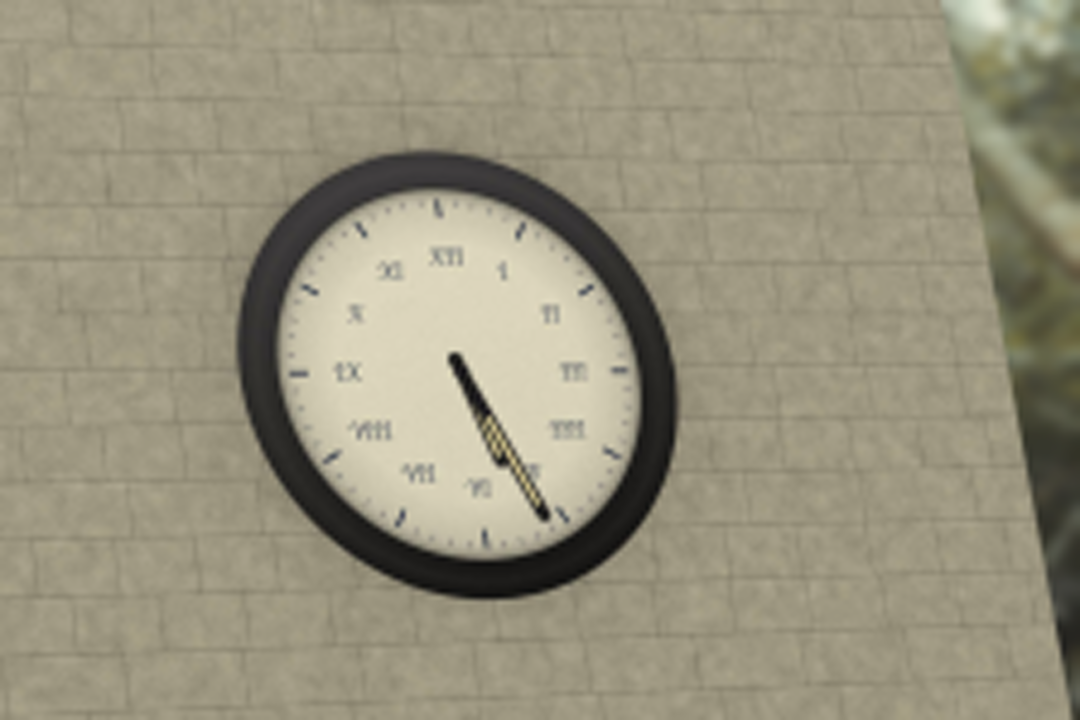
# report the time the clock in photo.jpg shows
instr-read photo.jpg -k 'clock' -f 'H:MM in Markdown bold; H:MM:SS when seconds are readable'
**5:26**
